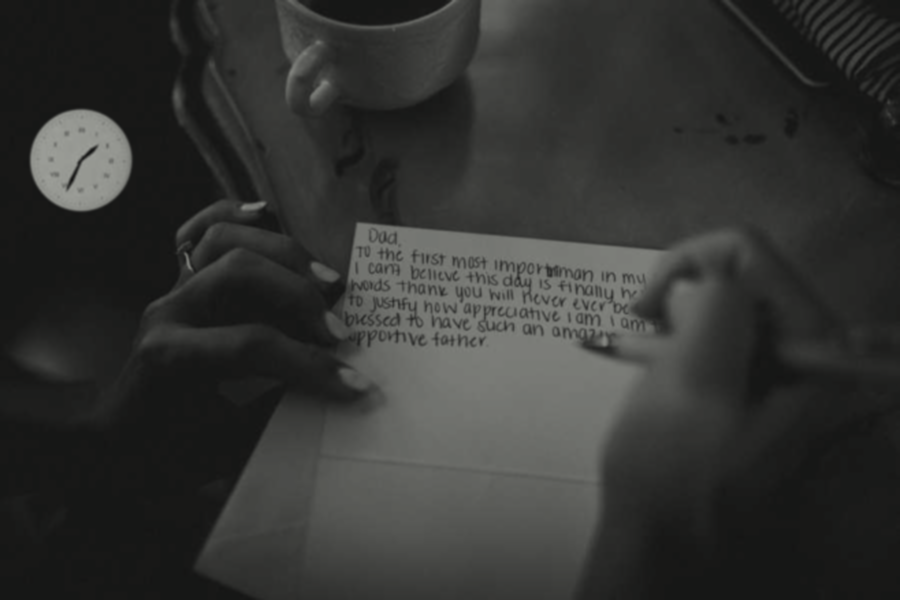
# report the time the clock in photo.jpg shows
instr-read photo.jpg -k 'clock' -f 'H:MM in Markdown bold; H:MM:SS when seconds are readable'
**1:34**
